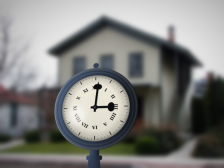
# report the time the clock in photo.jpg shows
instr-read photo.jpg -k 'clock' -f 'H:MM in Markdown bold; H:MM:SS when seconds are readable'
**3:01**
